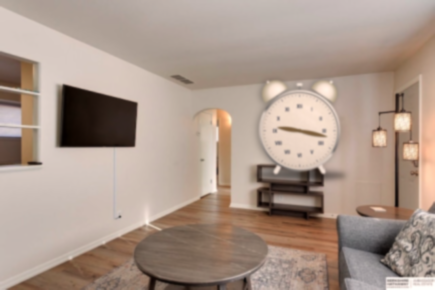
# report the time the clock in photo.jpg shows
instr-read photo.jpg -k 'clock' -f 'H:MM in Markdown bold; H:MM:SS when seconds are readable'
**9:17**
